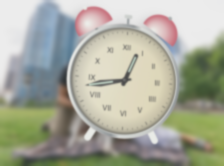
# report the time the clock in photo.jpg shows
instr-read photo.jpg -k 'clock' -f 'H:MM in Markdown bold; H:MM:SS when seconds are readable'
**12:43**
